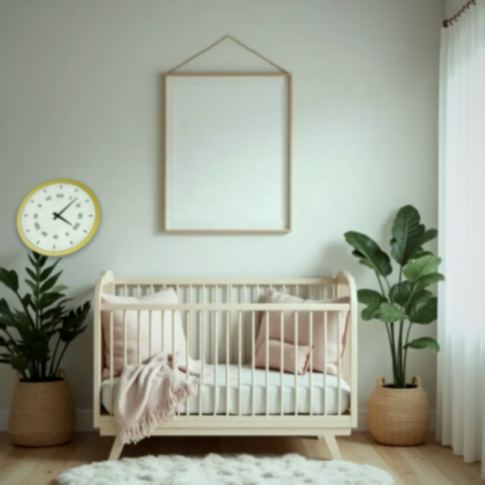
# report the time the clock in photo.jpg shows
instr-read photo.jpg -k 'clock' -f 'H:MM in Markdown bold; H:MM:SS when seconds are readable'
**4:07**
